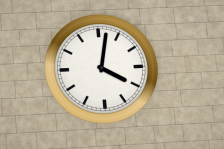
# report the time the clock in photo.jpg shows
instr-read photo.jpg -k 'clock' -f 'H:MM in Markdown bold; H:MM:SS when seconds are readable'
**4:02**
